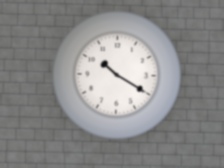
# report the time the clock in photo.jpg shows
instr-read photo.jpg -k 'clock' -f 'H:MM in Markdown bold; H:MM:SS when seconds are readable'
**10:20**
